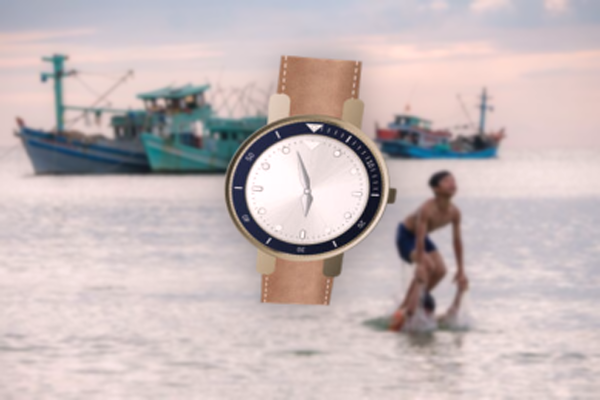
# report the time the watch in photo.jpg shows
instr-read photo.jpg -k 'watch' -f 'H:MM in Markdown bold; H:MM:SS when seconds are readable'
**5:57**
